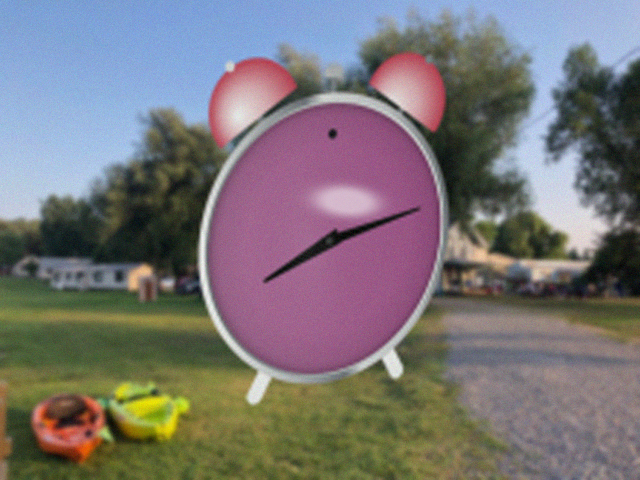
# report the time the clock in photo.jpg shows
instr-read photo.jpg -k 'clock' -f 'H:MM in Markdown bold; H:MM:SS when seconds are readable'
**8:13**
